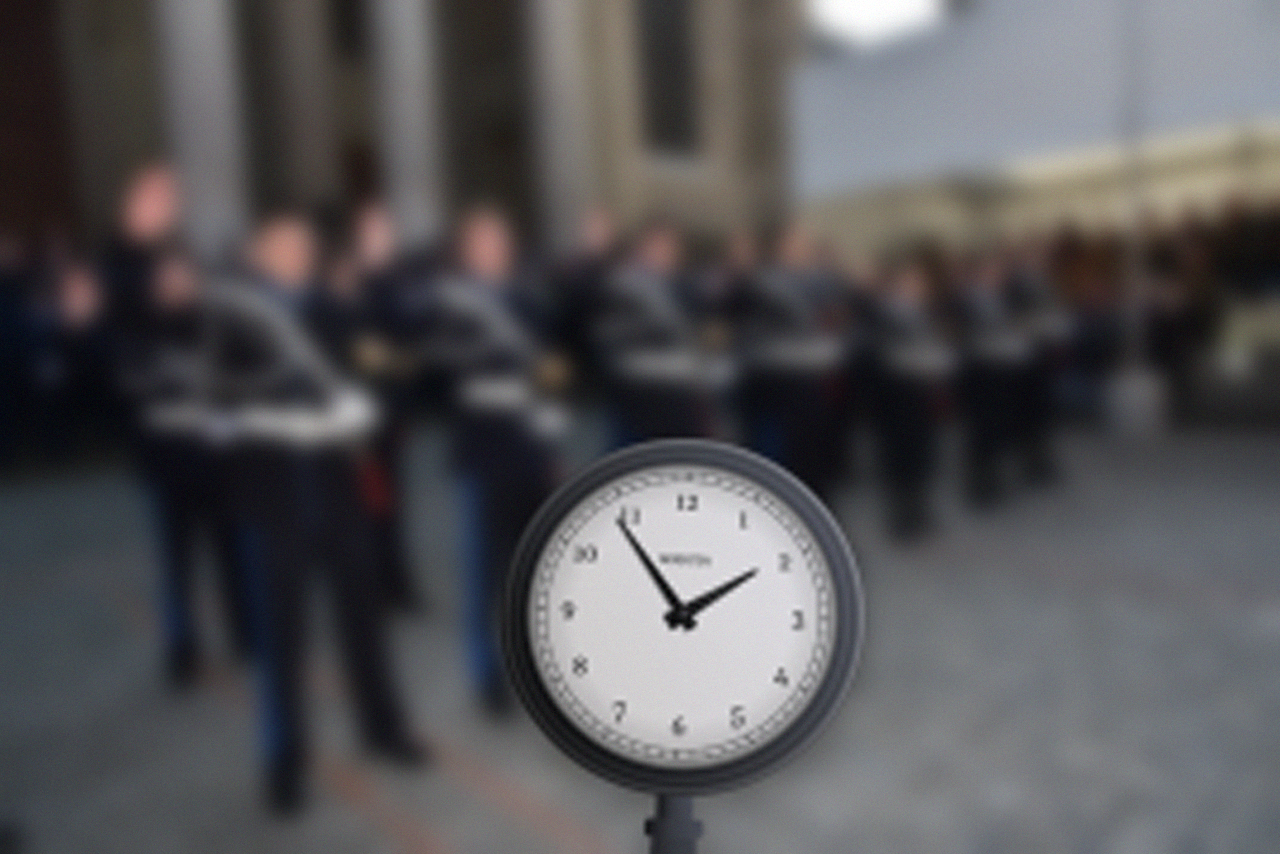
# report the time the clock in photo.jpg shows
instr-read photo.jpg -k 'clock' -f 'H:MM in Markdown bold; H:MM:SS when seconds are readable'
**1:54**
